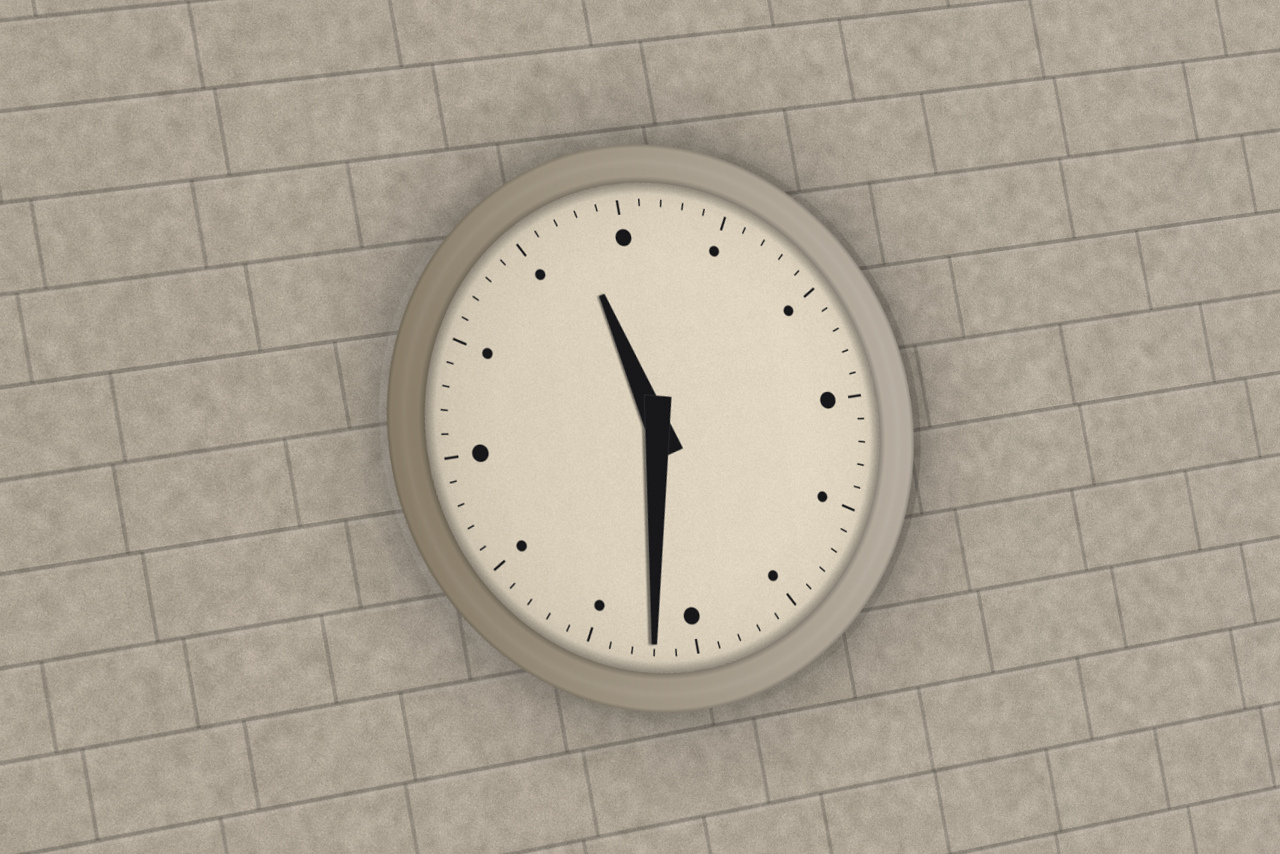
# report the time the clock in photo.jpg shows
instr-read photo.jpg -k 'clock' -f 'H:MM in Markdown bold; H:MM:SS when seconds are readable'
**11:32**
